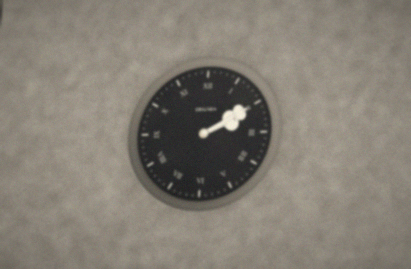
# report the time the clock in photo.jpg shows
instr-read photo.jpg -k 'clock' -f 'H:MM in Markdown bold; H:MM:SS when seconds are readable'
**2:10**
